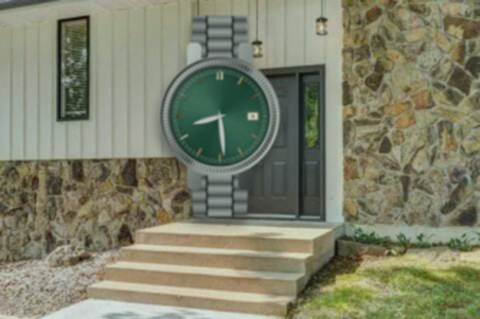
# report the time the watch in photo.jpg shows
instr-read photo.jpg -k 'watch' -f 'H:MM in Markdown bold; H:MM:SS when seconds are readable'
**8:29**
